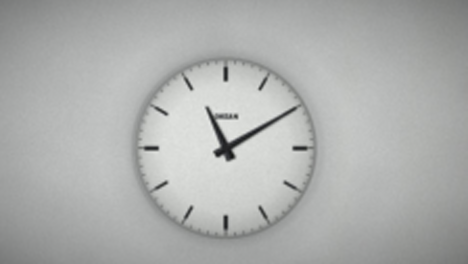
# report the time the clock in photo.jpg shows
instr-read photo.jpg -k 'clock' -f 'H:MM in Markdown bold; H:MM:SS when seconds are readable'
**11:10**
